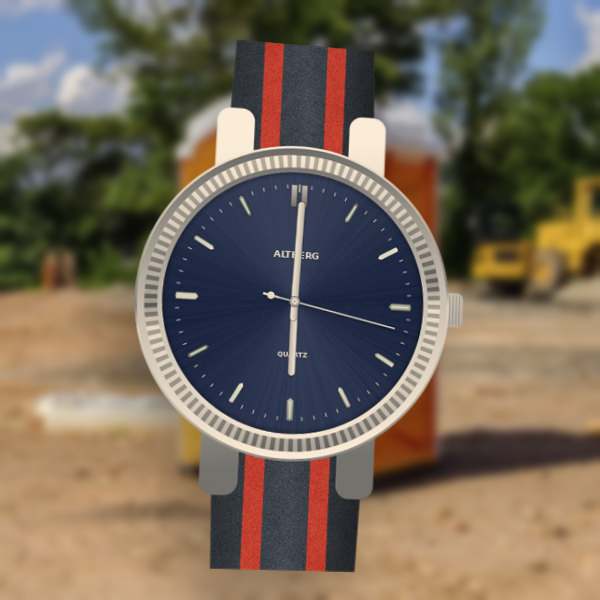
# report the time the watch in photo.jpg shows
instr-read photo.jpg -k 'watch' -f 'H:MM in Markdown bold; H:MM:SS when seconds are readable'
**6:00:17**
